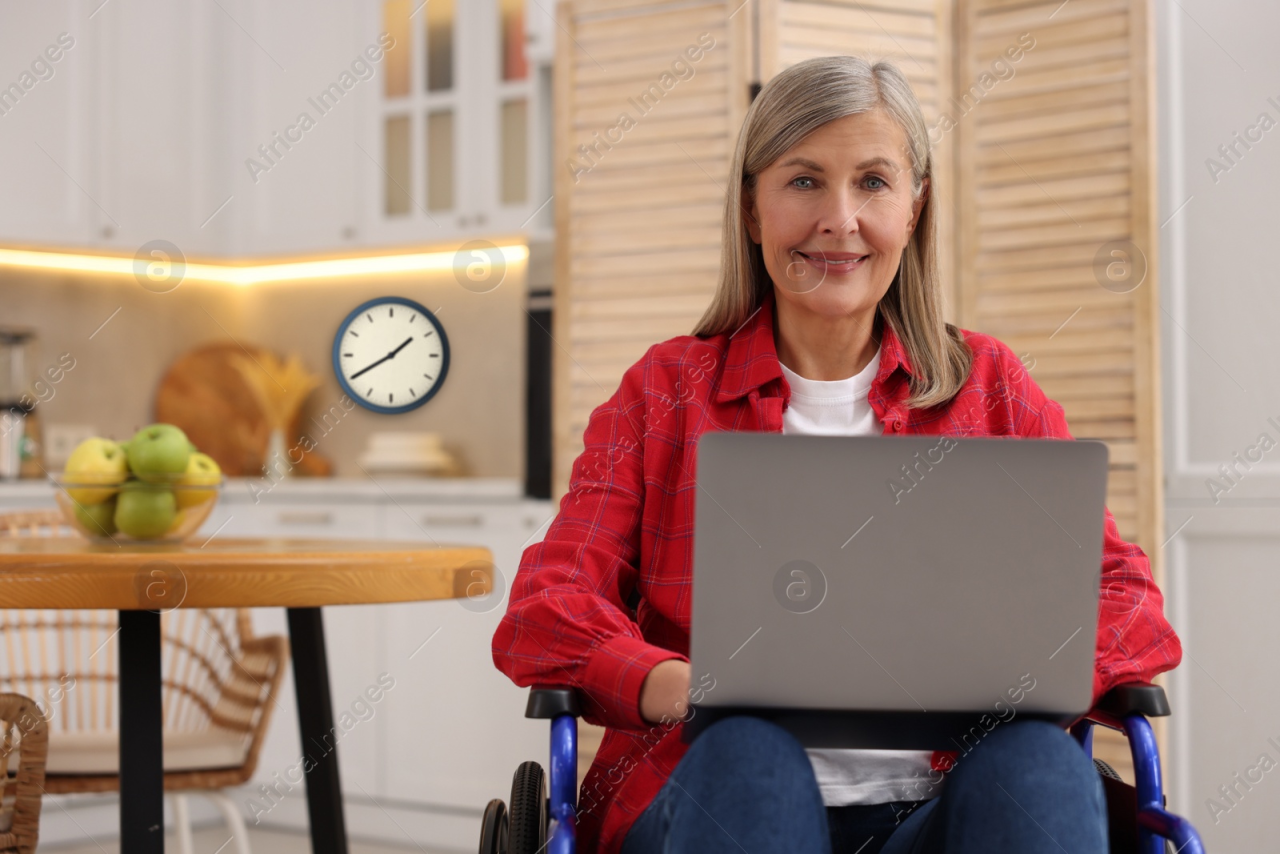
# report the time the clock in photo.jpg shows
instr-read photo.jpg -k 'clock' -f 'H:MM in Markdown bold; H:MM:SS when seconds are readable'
**1:40**
